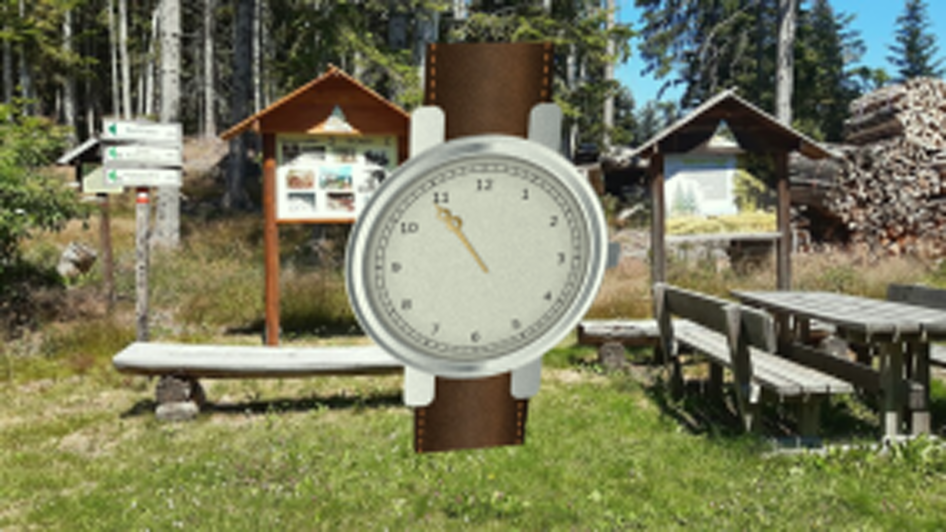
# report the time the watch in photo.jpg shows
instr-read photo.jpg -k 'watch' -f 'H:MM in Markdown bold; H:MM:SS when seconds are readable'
**10:54**
